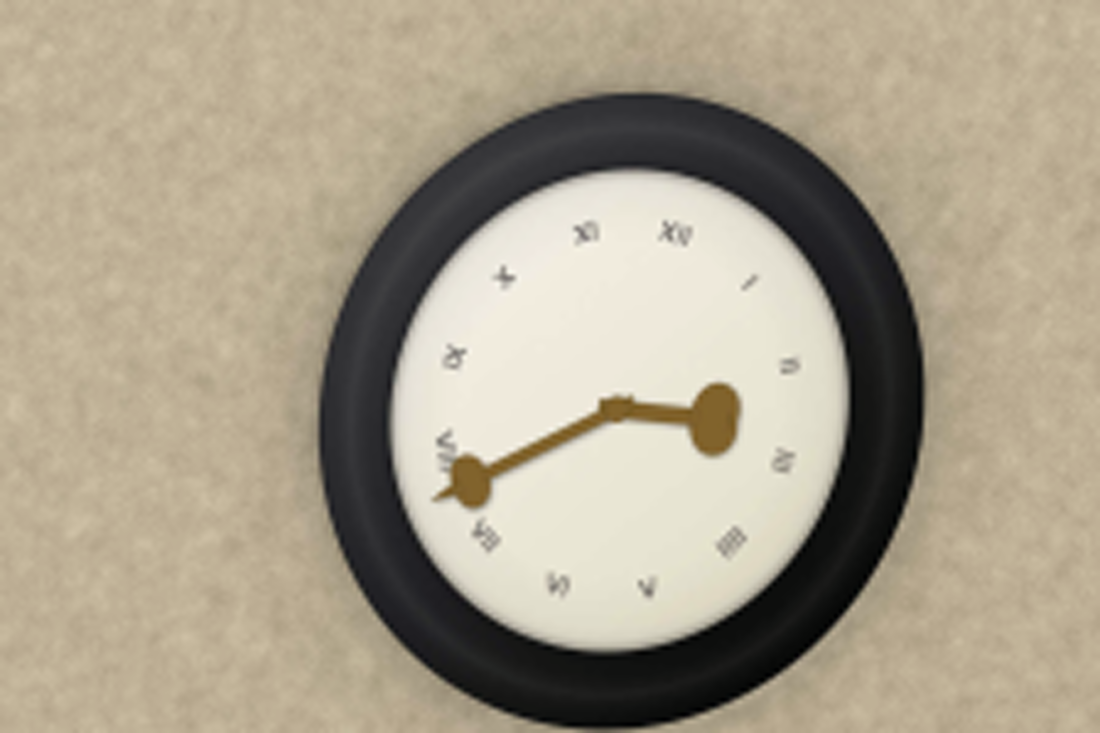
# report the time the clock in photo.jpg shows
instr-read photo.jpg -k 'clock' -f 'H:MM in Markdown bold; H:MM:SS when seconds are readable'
**2:38**
